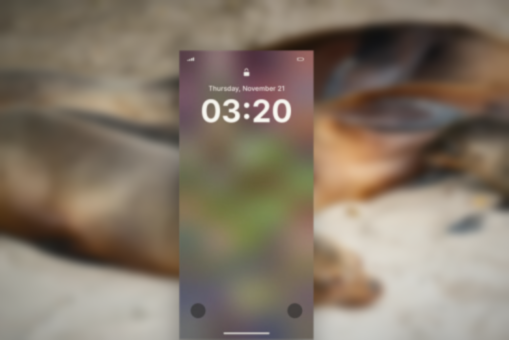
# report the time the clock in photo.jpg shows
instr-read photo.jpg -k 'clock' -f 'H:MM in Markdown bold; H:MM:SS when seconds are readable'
**3:20**
